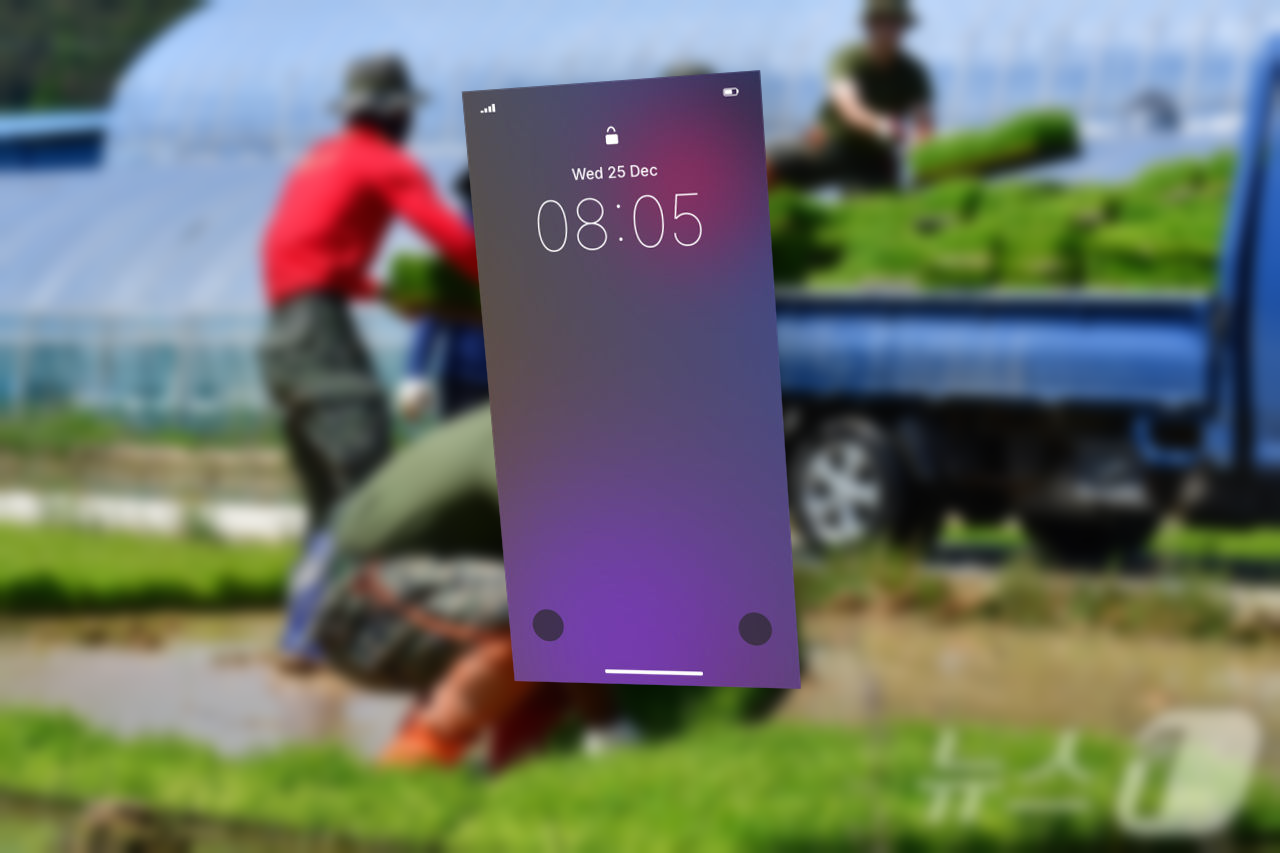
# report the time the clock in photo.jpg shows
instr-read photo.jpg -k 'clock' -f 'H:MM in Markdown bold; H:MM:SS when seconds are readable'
**8:05**
